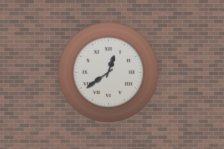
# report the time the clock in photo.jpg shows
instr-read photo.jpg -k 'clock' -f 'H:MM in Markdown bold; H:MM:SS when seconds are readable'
**12:39**
